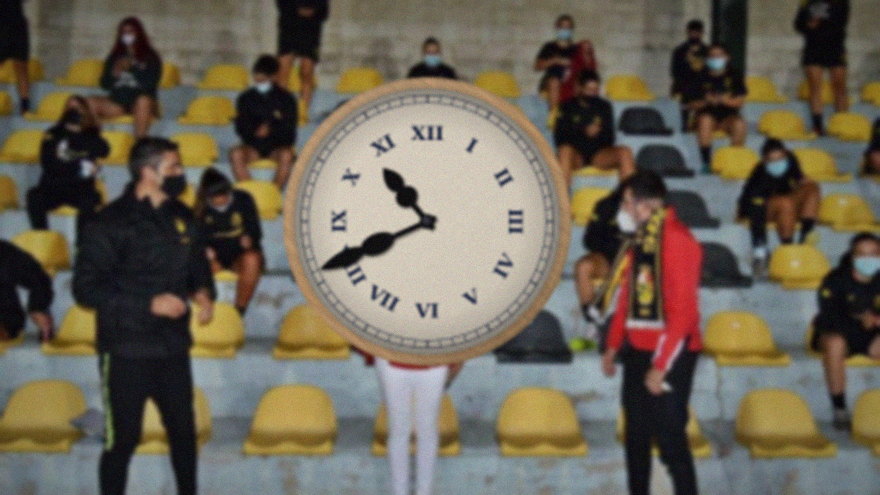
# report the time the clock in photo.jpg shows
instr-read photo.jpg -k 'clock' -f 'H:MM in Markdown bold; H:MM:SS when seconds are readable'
**10:41**
